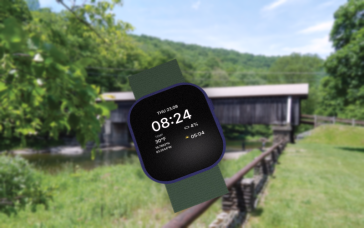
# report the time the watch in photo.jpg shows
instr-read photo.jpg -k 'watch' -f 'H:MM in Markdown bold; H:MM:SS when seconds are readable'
**8:24**
